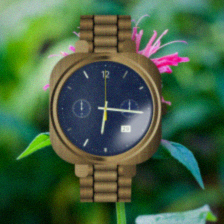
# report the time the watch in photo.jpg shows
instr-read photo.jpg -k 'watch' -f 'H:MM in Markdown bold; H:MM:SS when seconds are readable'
**6:16**
